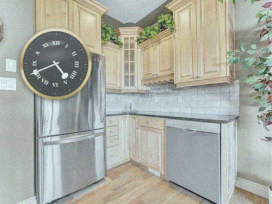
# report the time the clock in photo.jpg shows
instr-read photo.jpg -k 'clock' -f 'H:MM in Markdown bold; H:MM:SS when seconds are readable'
**4:41**
